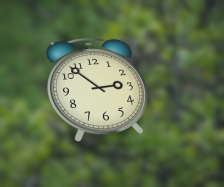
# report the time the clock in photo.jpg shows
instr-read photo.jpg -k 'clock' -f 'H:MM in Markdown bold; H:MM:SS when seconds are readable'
**2:53**
